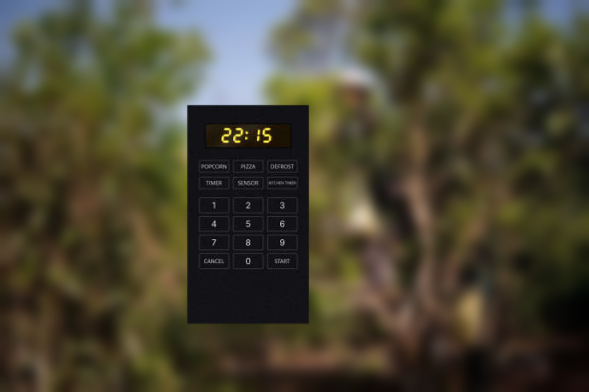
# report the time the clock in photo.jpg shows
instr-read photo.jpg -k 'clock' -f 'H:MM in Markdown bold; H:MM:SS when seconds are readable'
**22:15**
